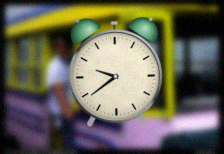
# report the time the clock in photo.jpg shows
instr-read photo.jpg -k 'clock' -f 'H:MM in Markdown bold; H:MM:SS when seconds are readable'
**9:39**
